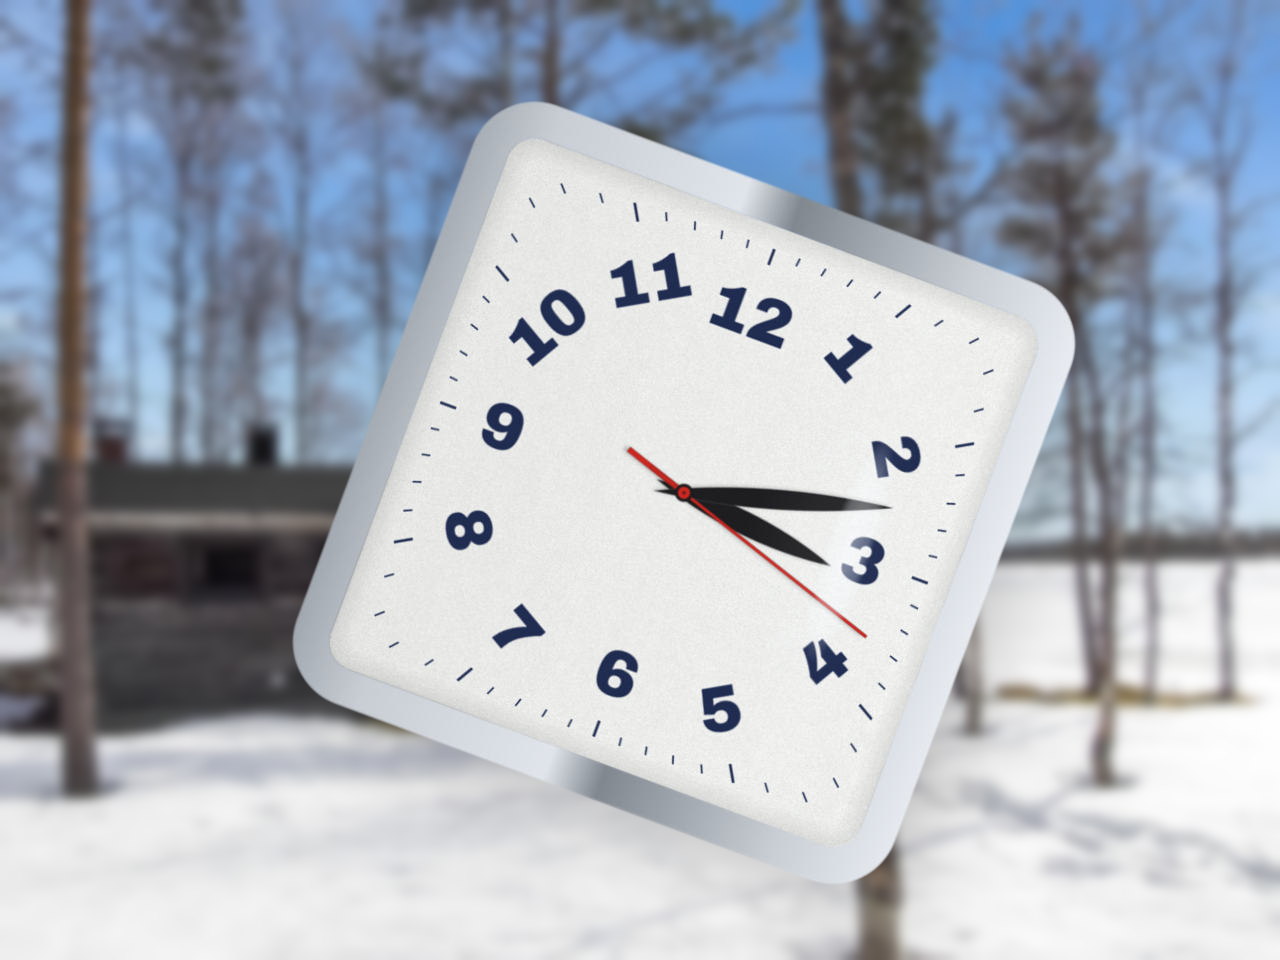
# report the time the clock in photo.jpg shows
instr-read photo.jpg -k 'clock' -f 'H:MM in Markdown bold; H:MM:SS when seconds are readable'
**3:12:18**
